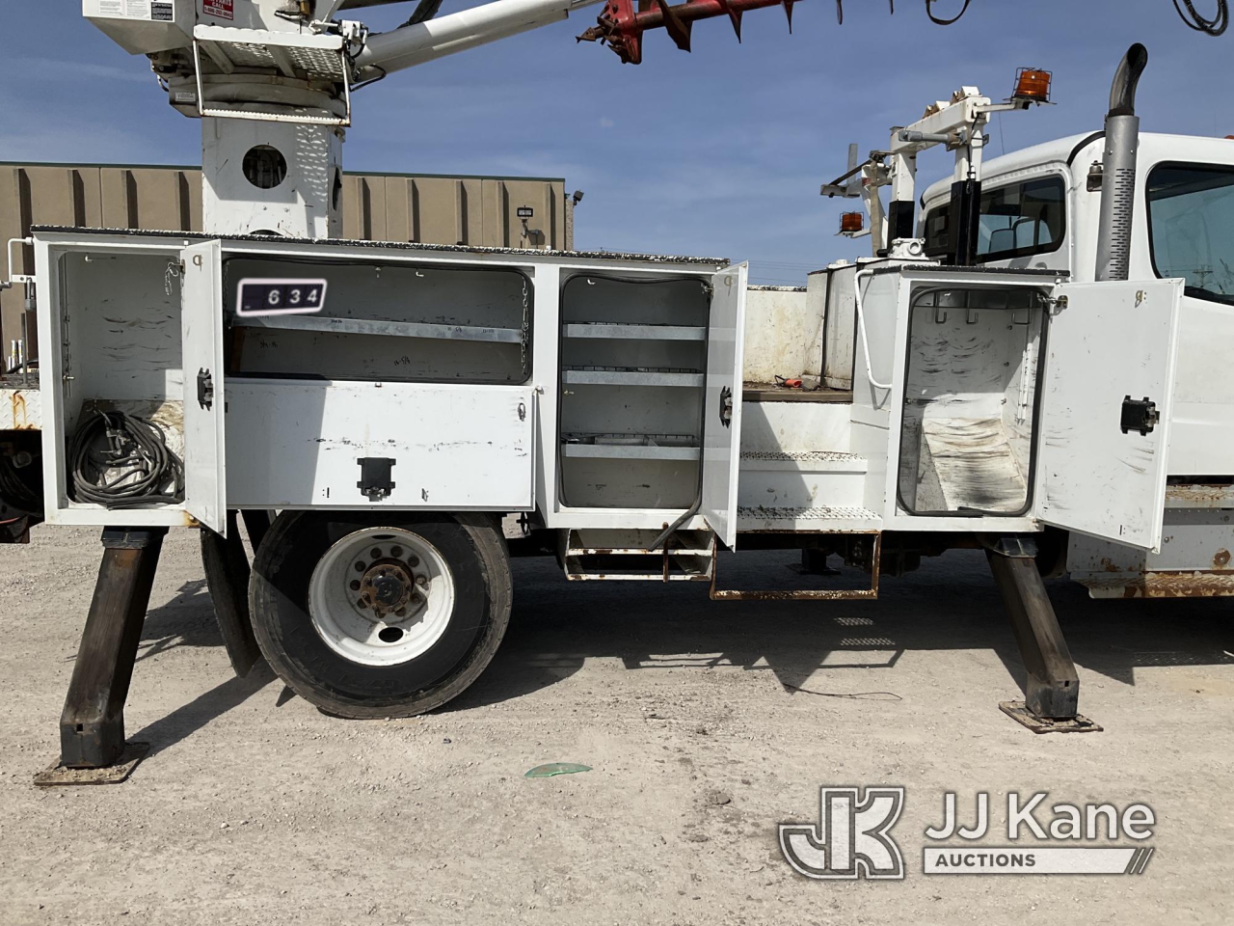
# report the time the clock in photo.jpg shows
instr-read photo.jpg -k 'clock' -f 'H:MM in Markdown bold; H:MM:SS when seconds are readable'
**6:34**
